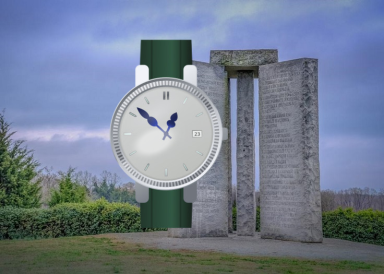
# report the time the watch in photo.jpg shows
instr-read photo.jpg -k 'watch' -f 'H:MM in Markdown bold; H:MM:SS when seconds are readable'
**12:52**
